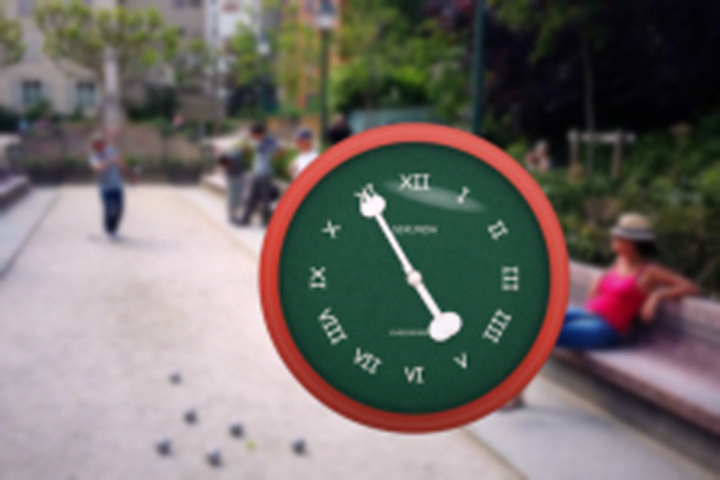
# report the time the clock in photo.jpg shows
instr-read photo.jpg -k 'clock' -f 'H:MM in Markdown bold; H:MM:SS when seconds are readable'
**4:55**
